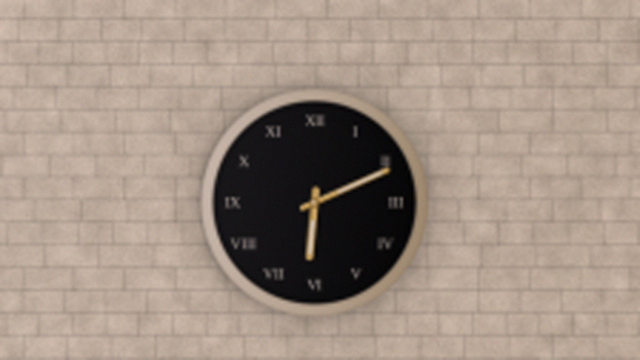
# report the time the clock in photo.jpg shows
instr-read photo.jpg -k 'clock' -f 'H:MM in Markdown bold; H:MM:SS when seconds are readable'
**6:11**
